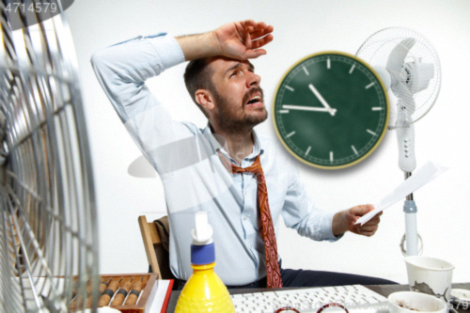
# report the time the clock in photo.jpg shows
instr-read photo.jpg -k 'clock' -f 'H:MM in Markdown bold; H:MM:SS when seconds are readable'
**10:46**
